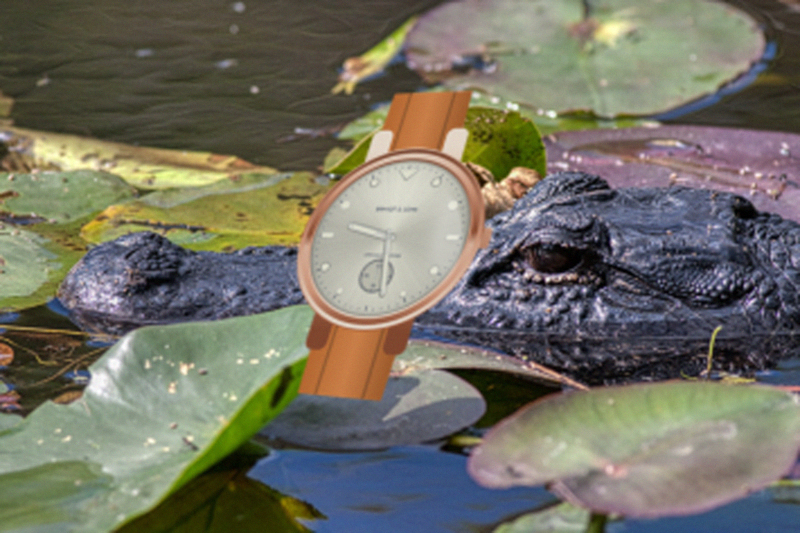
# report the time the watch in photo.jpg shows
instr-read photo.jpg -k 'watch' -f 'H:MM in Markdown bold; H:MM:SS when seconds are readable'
**9:28**
